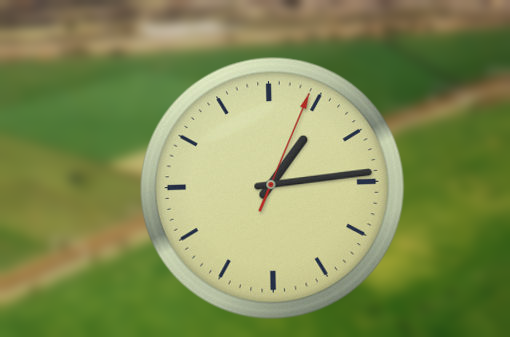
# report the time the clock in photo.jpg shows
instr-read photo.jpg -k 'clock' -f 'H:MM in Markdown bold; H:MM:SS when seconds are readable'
**1:14:04**
